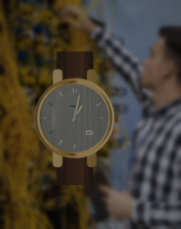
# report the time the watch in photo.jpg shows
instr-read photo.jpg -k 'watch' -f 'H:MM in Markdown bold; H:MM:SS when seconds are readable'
**1:02**
